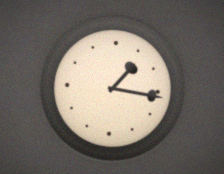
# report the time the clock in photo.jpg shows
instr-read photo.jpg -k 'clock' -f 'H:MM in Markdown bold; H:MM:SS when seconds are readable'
**1:16**
